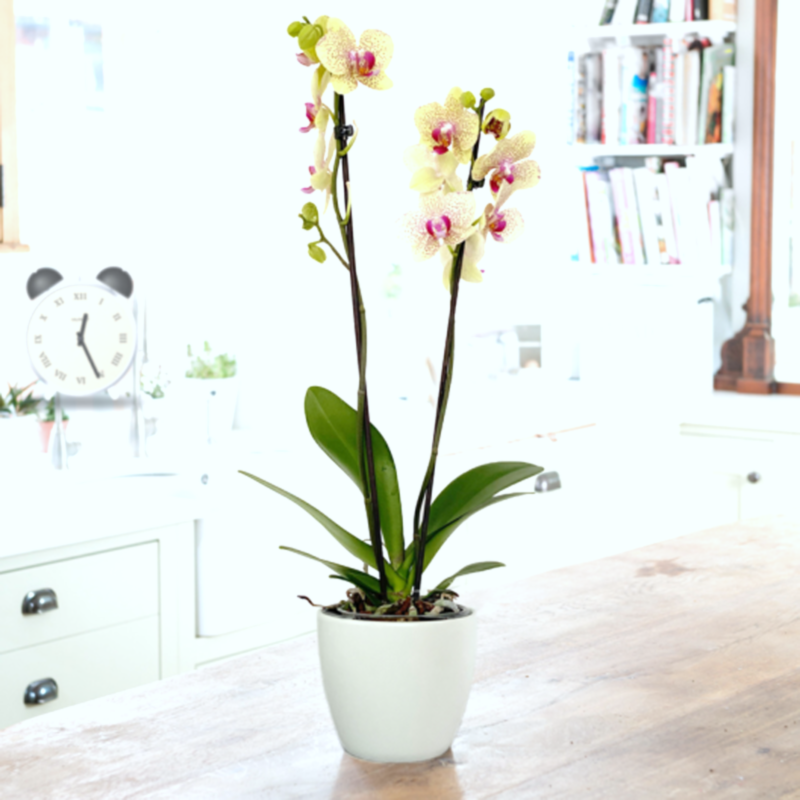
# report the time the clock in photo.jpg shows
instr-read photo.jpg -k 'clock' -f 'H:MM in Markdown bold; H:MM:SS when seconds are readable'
**12:26**
